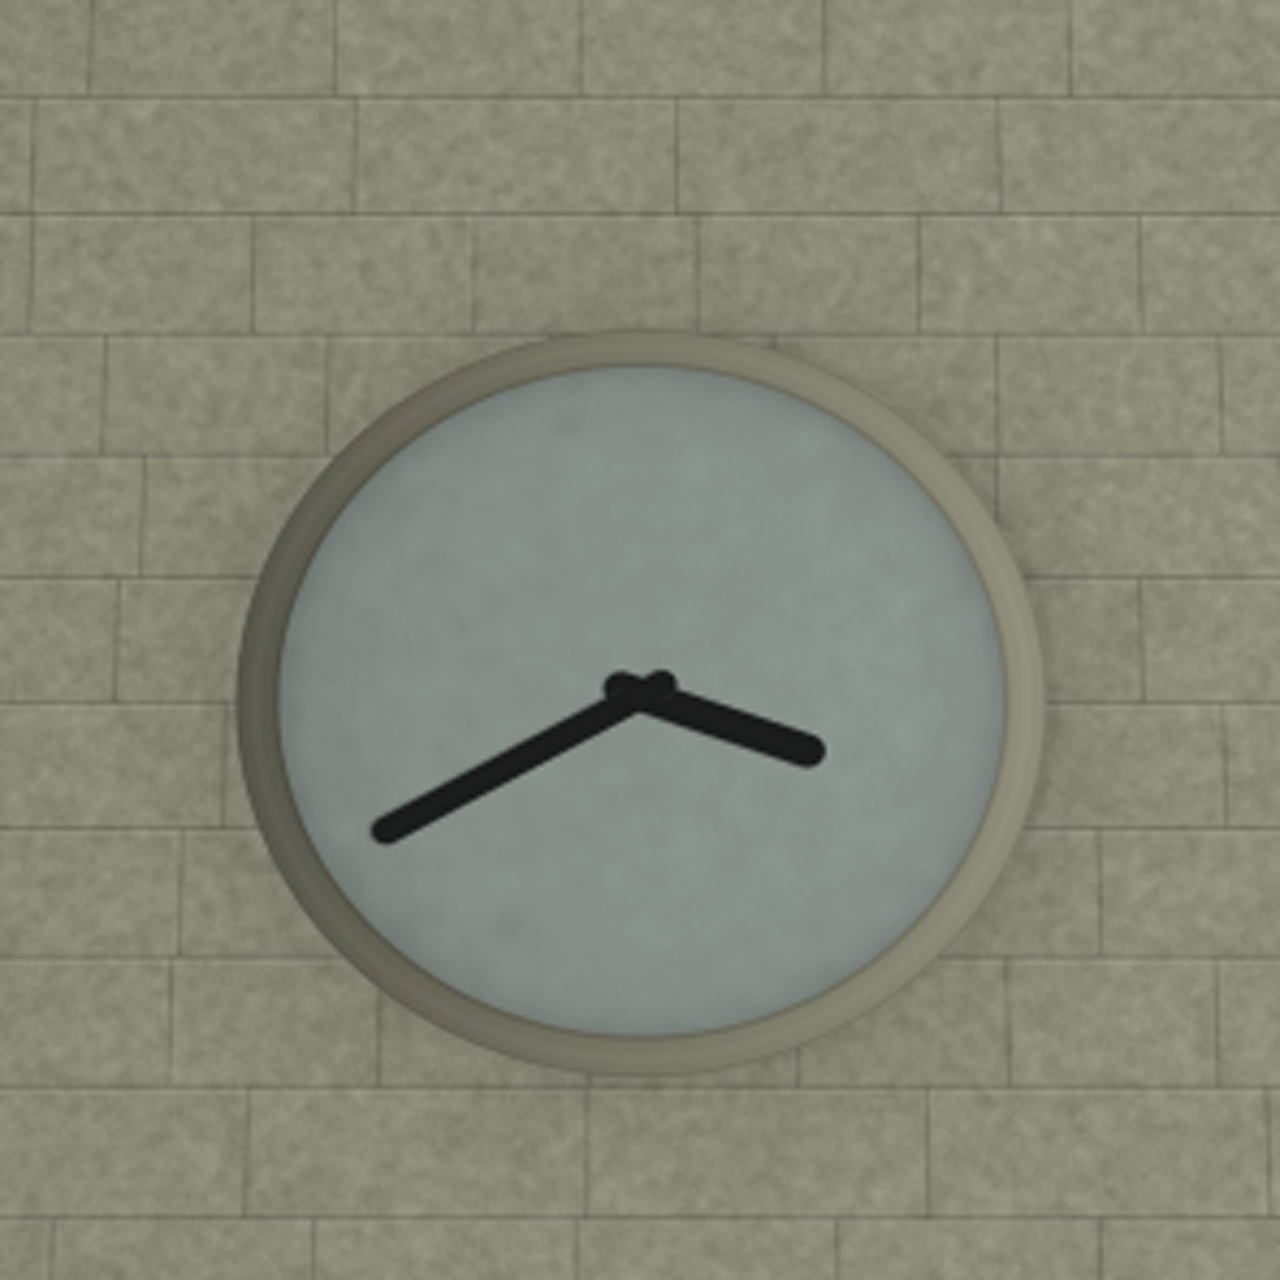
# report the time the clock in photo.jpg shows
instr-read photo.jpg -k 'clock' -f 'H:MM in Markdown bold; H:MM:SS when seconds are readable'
**3:40**
